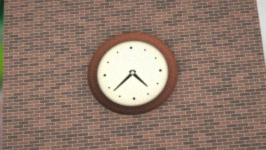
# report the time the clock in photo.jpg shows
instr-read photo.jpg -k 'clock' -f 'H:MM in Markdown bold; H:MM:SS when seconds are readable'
**4:38**
